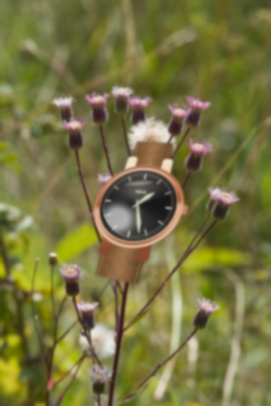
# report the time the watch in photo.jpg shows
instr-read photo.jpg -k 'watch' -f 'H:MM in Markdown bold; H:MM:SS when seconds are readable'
**1:27**
